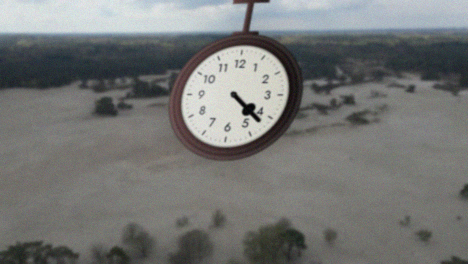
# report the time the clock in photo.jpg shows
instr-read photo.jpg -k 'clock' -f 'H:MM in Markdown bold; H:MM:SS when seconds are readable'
**4:22**
